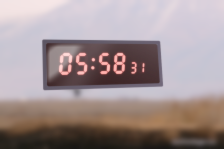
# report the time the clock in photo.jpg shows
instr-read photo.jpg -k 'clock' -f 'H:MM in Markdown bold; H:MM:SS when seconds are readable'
**5:58:31**
